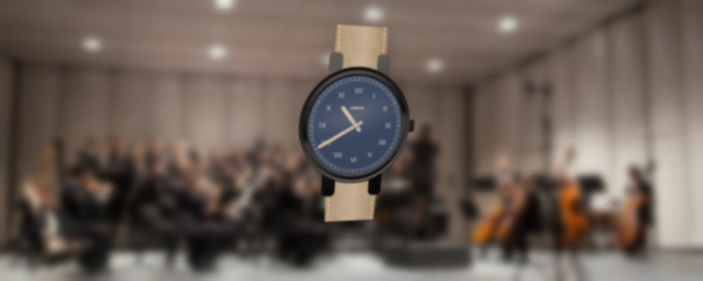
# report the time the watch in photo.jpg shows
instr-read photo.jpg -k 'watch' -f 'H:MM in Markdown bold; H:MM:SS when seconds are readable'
**10:40**
